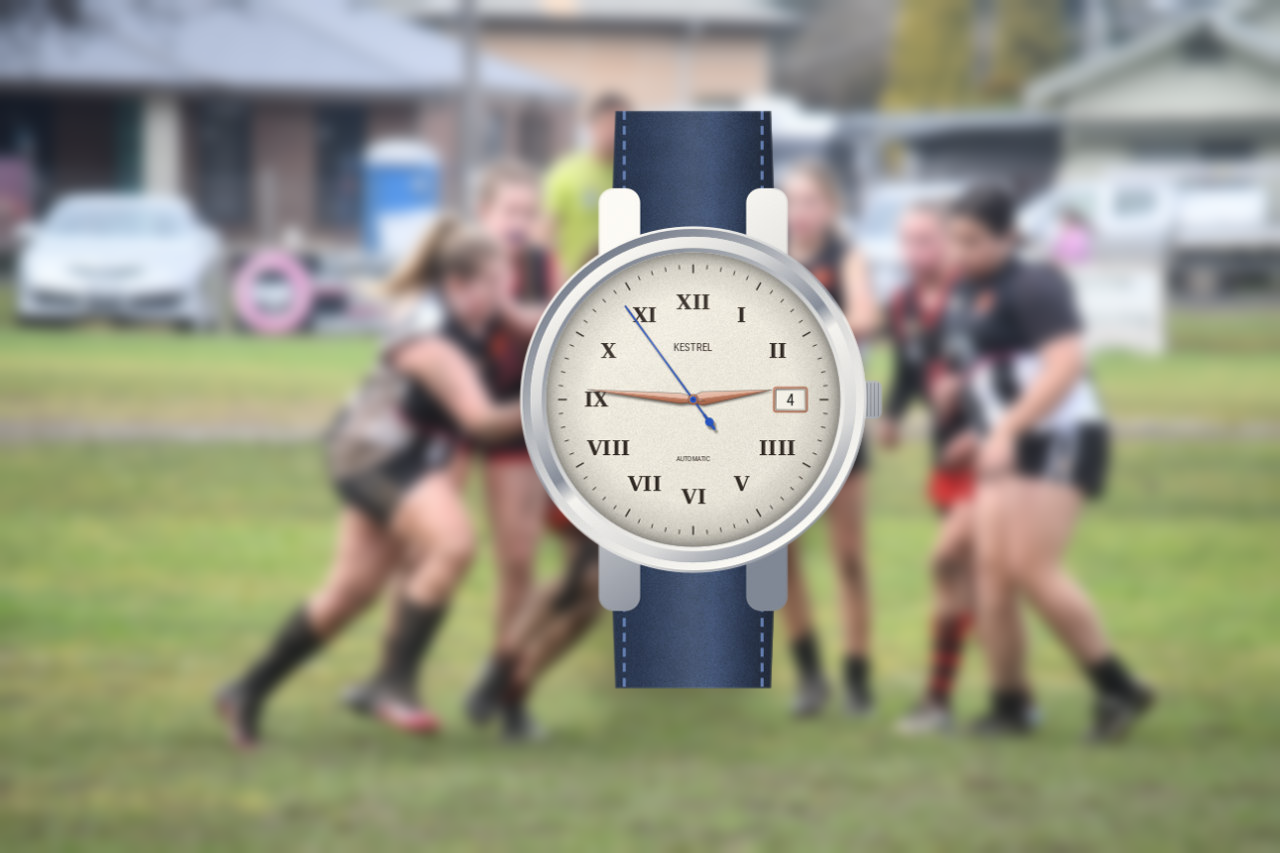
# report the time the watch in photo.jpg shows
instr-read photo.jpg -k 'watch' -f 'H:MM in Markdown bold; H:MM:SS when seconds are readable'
**2:45:54**
